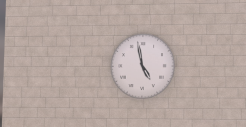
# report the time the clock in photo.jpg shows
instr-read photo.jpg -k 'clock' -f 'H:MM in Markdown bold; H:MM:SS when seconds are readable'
**4:58**
